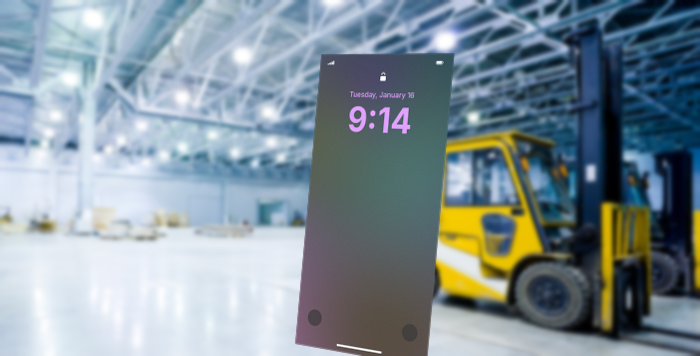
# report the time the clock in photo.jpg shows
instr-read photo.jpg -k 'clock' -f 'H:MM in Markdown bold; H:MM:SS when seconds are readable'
**9:14**
